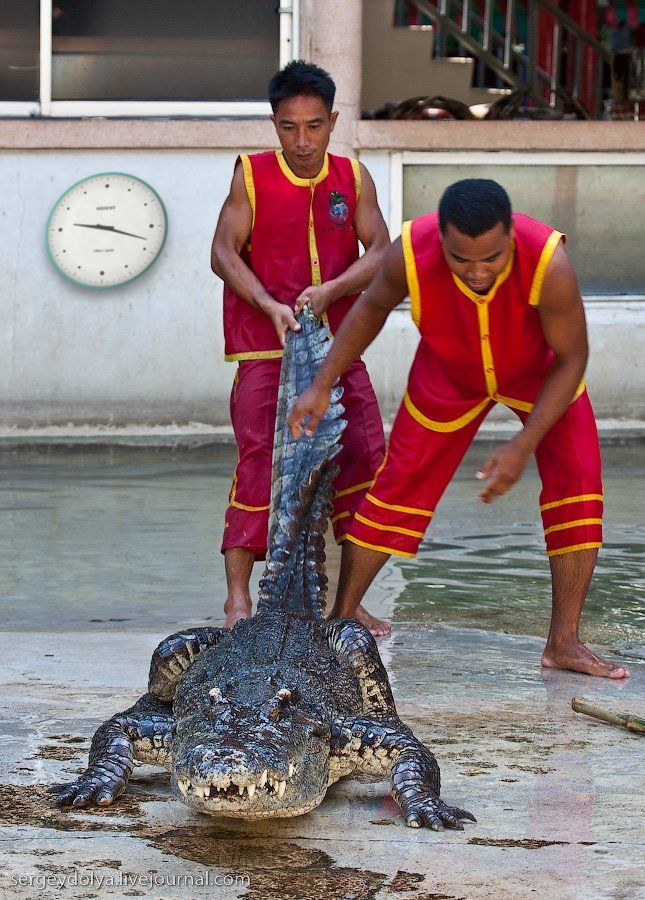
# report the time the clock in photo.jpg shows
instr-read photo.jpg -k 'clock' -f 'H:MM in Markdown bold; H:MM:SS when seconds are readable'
**9:18**
